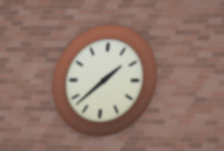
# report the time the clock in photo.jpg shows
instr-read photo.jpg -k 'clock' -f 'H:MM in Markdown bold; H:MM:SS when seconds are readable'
**1:38**
